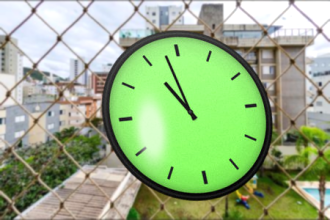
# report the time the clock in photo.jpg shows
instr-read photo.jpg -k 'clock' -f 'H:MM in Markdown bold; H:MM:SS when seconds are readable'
**10:58**
